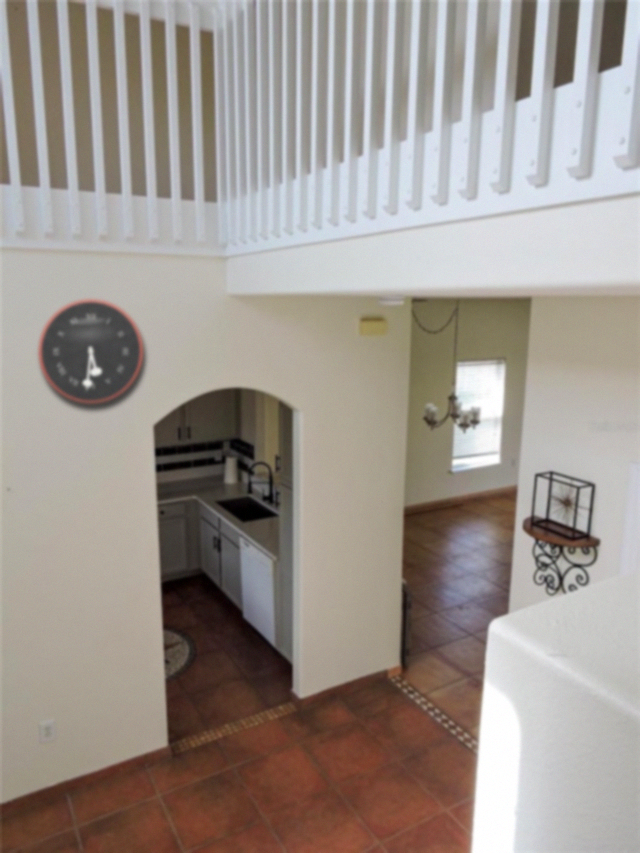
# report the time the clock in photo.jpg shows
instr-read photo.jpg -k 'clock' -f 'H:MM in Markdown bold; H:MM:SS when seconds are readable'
**5:31**
